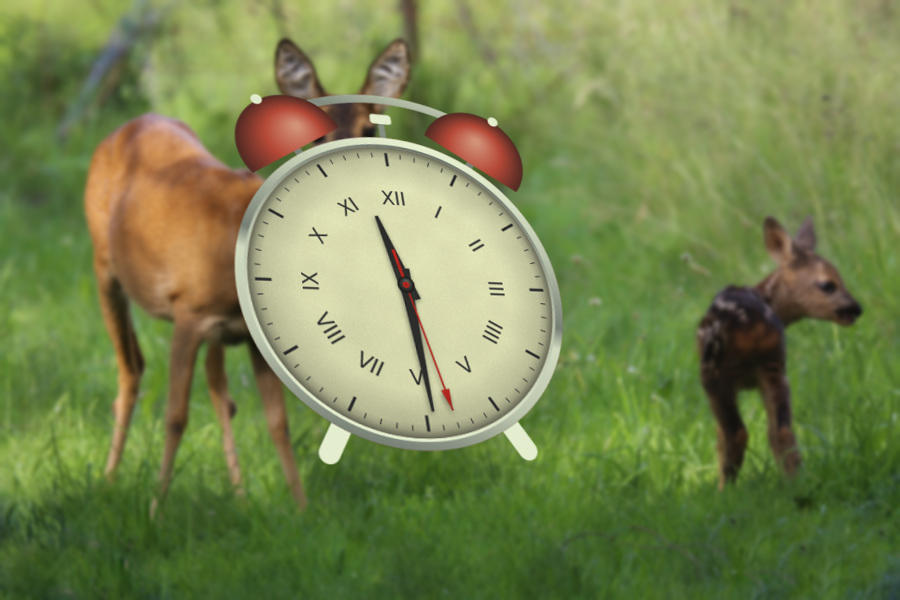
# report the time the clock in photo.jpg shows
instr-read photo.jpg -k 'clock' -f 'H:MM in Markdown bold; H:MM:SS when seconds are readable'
**11:29:28**
